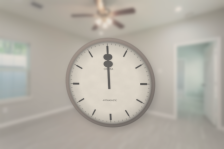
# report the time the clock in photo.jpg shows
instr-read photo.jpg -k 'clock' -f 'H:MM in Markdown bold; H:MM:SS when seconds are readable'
**12:00**
